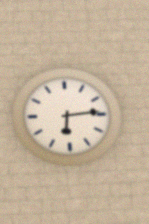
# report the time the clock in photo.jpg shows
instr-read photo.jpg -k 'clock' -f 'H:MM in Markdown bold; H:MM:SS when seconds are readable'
**6:14**
